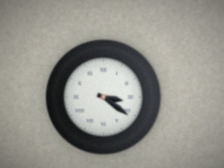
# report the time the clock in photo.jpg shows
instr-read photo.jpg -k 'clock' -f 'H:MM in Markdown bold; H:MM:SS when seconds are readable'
**3:21**
